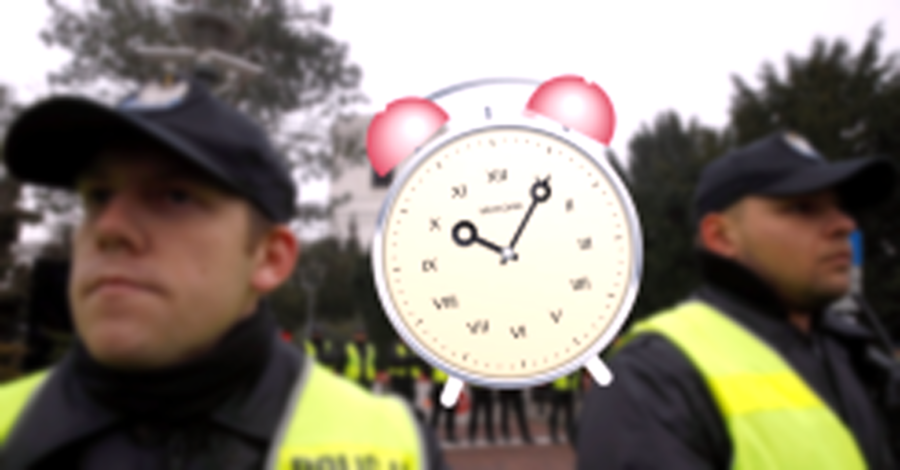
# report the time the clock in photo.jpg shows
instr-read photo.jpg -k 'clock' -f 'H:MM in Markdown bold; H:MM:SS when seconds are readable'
**10:06**
